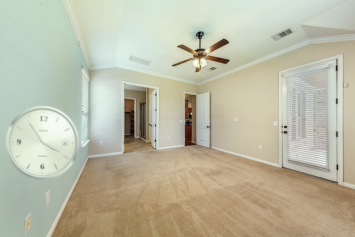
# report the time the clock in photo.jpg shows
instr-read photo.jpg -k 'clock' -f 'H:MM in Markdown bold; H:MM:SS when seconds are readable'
**3:54**
